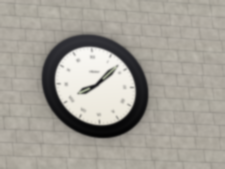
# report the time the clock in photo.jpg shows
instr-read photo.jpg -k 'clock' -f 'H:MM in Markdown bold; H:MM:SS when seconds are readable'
**8:08**
